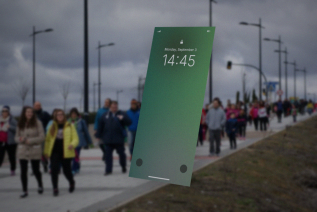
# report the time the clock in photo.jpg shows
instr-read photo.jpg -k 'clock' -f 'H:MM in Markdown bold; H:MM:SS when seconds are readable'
**14:45**
